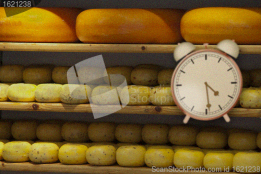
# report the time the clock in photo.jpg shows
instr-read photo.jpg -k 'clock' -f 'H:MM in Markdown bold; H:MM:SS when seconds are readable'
**4:29**
